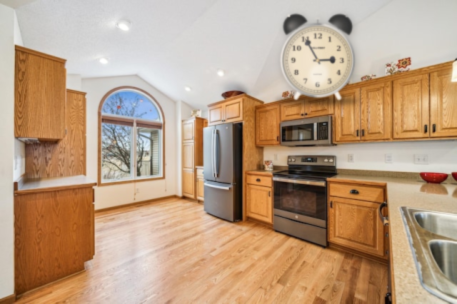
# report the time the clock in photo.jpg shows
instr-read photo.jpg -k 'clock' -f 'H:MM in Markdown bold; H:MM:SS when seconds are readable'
**2:55**
